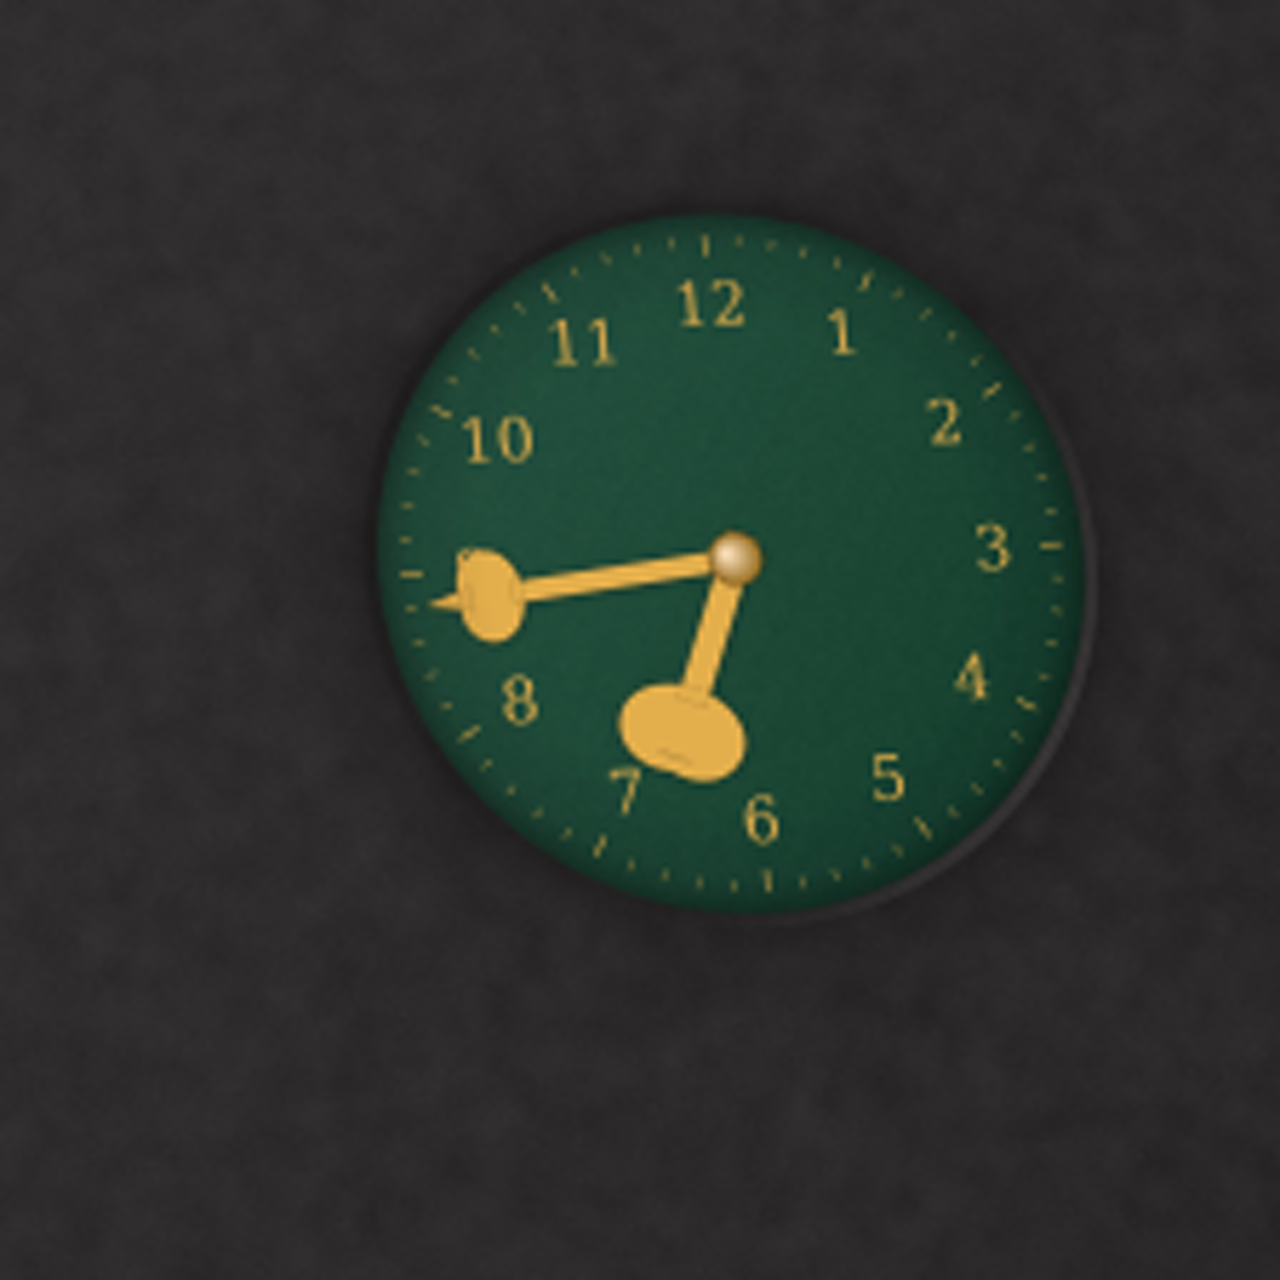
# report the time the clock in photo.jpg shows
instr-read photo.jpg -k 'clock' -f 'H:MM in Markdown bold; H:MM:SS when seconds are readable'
**6:44**
